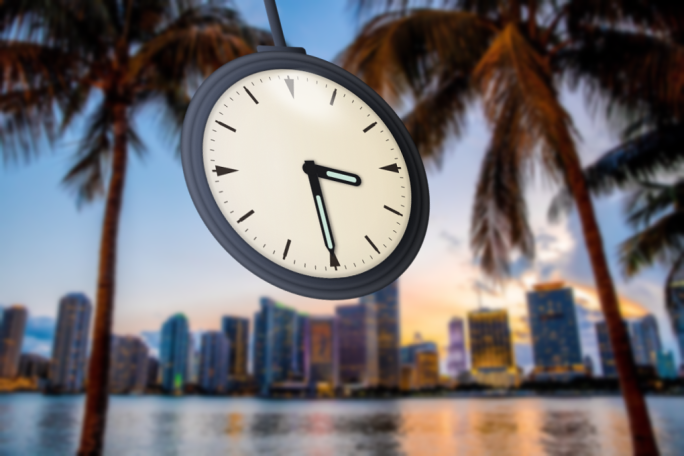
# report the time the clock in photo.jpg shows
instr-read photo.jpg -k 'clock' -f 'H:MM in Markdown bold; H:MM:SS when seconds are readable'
**3:30**
